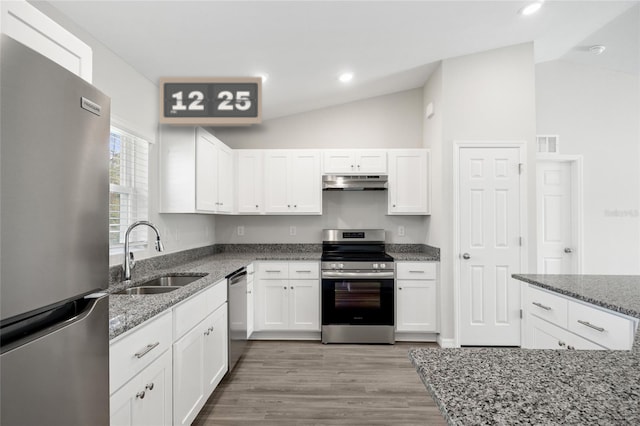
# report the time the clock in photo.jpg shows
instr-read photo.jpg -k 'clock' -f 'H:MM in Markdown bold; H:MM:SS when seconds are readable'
**12:25**
